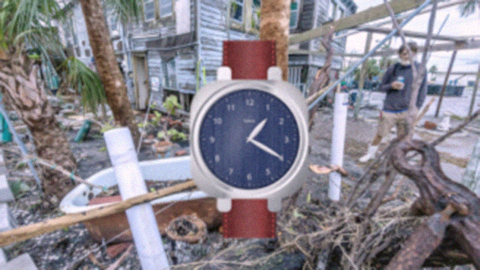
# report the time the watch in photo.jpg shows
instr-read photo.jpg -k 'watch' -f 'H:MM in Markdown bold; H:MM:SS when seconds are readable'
**1:20**
